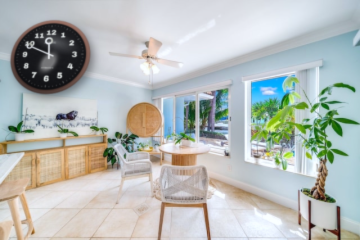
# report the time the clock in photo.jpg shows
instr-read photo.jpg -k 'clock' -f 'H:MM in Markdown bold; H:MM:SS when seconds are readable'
**11:49**
